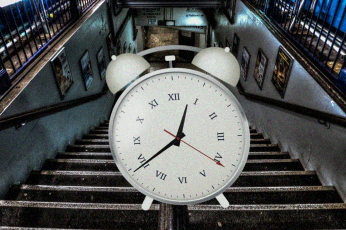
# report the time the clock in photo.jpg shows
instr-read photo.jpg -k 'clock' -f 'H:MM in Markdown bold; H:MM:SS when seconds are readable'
**12:39:21**
